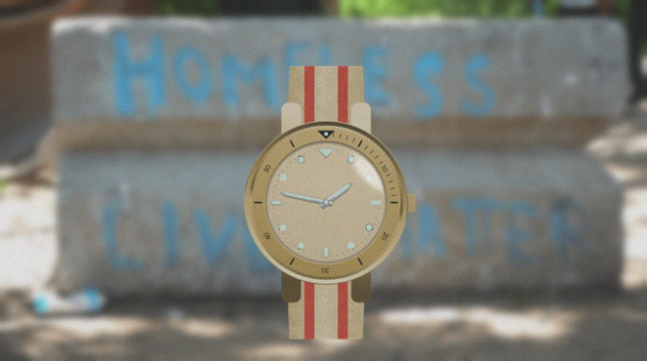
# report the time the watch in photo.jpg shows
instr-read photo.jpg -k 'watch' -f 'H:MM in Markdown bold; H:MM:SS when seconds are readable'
**1:47**
